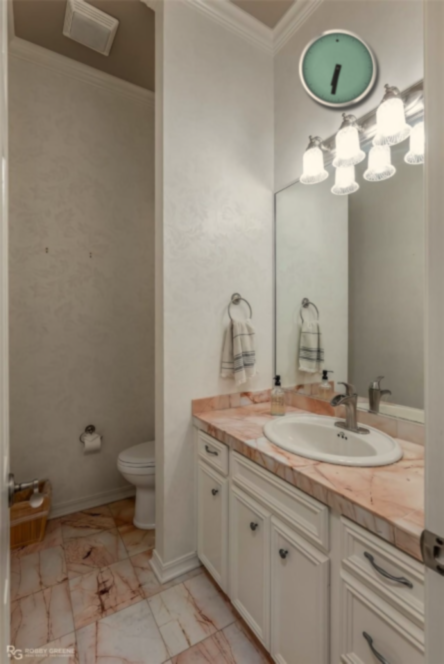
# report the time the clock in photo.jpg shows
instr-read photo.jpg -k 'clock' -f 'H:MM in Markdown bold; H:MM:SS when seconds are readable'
**6:32**
